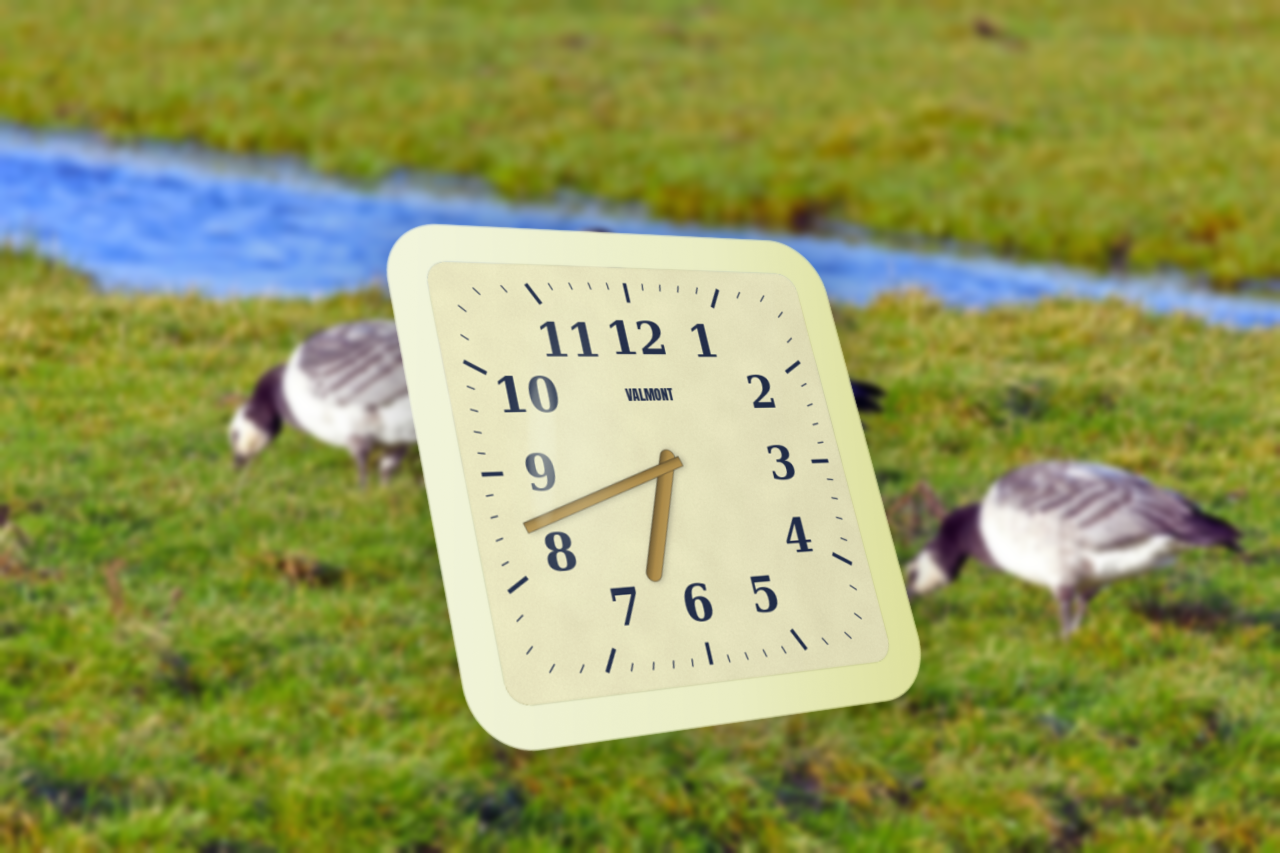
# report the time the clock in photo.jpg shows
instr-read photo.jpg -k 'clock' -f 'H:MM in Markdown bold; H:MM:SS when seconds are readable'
**6:42**
